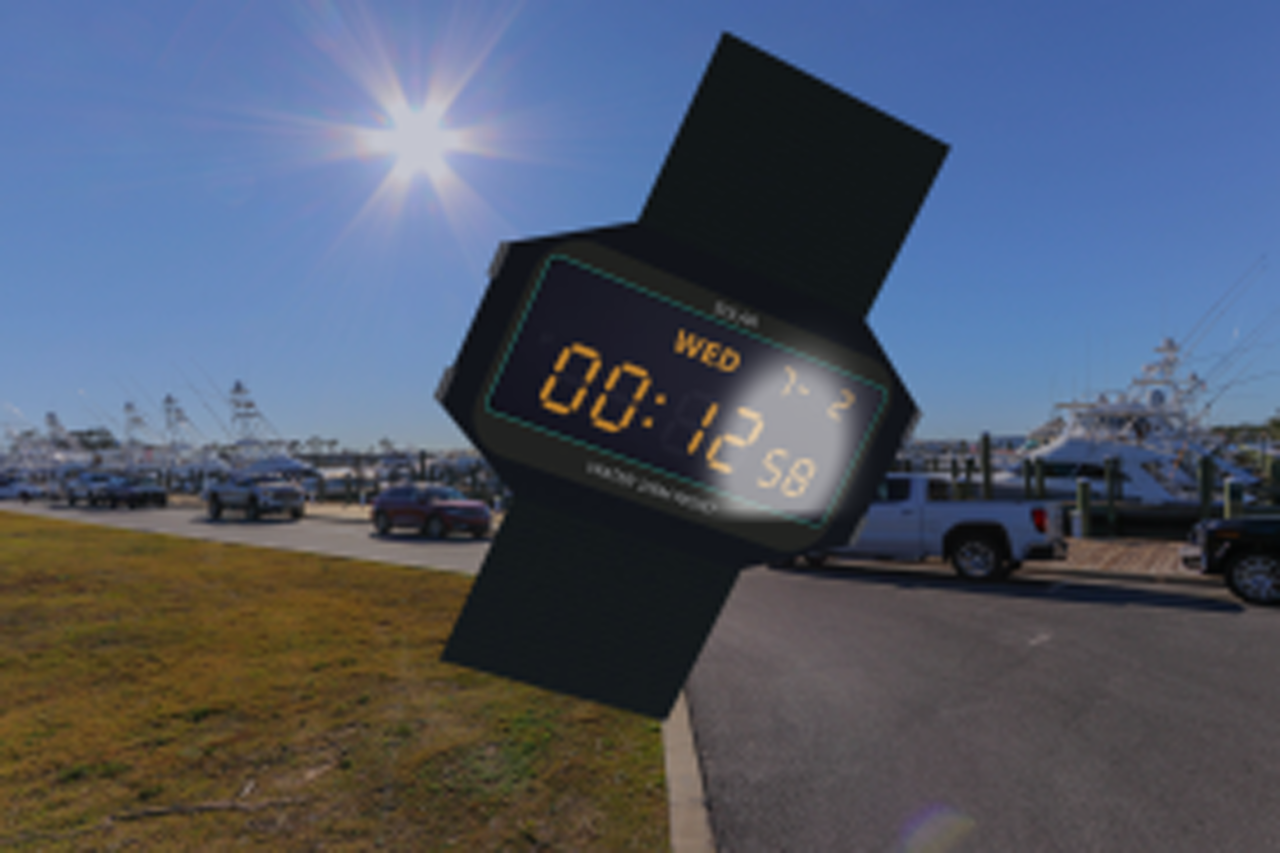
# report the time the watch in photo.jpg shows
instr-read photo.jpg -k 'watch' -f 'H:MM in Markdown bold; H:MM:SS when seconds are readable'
**0:12:58**
